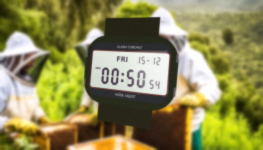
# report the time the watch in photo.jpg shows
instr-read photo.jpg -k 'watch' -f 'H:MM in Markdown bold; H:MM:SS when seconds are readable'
**0:50**
